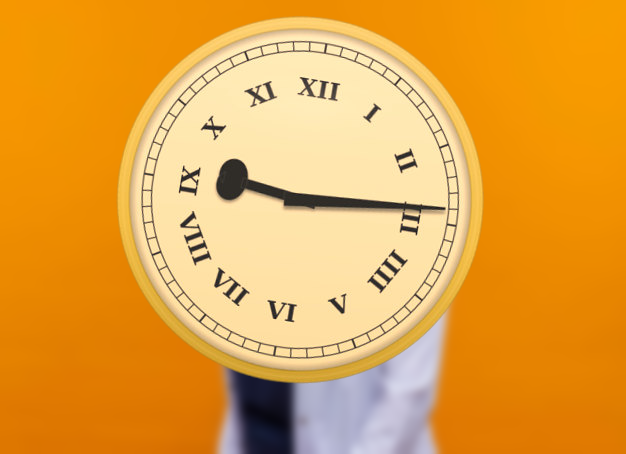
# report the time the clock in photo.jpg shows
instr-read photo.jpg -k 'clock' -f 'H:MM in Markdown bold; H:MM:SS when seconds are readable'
**9:14**
